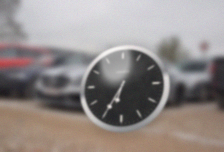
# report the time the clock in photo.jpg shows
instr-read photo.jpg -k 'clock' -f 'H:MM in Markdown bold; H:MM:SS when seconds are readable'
**6:35**
